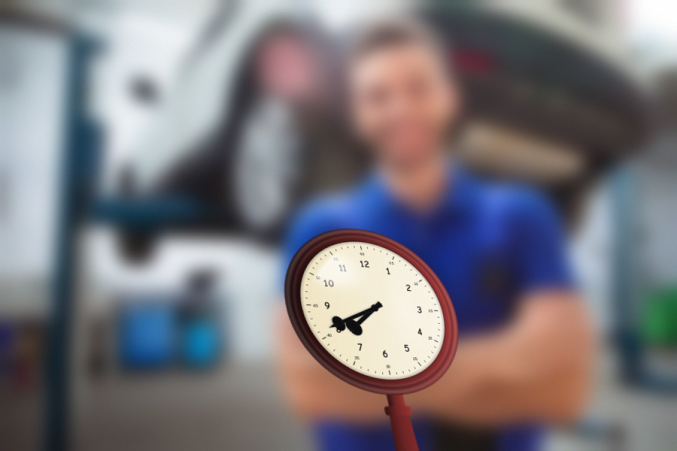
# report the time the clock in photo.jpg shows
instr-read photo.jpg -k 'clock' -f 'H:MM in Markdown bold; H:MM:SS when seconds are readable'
**7:41**
